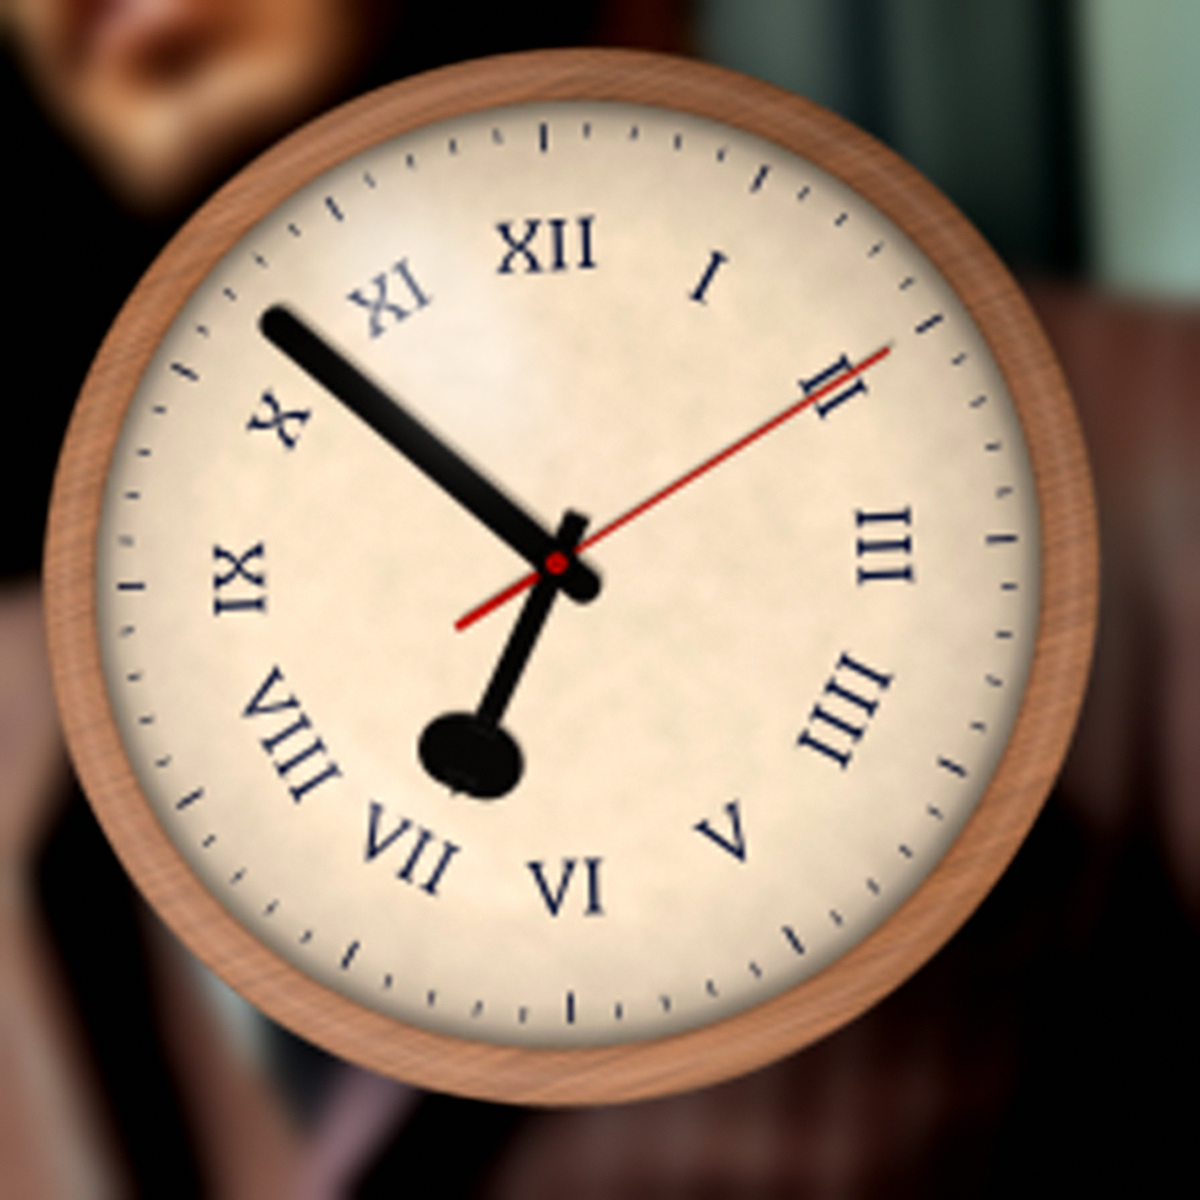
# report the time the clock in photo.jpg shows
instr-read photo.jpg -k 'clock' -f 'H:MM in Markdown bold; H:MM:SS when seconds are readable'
**6:52:10**
